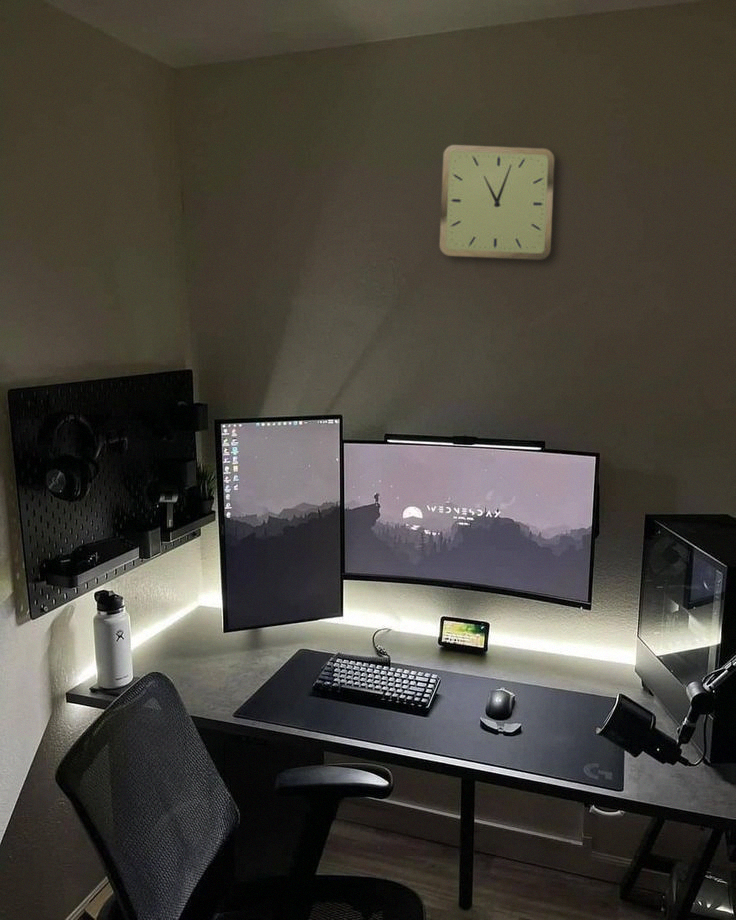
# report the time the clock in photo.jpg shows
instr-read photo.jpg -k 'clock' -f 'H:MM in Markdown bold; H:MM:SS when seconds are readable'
**11:03**
